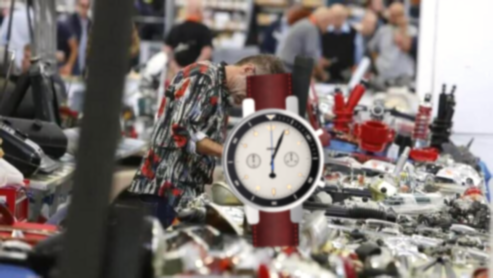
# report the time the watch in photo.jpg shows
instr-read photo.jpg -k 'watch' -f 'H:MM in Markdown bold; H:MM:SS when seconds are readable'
**6:04**
